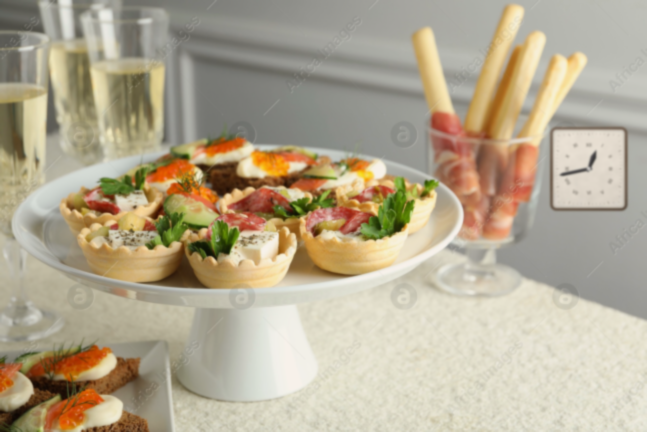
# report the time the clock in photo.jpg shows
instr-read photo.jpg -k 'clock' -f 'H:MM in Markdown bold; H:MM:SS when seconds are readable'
**12:43**
